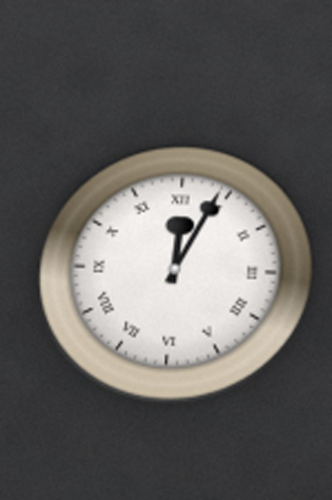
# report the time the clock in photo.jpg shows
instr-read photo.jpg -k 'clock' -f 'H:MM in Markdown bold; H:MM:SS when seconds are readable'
**12:04**
